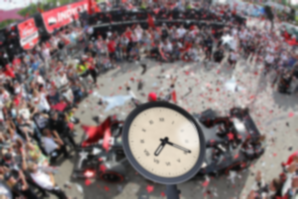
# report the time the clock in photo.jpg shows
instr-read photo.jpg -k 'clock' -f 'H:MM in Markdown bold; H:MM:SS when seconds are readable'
**7:19**
